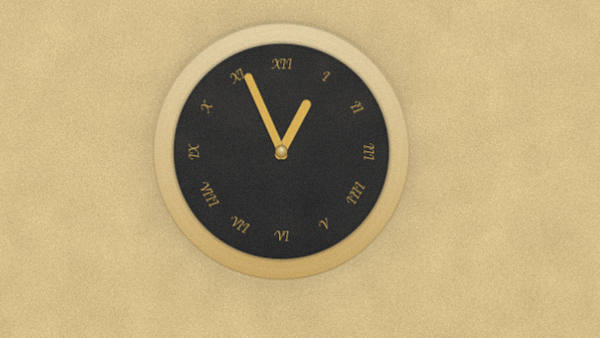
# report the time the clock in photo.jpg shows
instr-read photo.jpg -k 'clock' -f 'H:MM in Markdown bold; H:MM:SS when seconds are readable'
**12:56**
